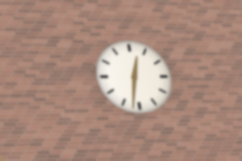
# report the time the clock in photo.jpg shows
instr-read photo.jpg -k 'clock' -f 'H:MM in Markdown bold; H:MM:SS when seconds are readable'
**12:32**
